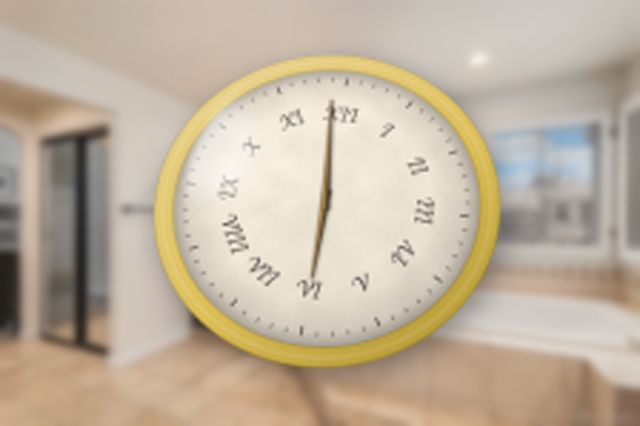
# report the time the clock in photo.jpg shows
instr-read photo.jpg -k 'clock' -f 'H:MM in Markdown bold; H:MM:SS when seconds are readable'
**5:59**
